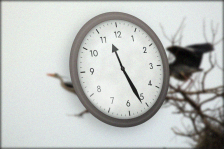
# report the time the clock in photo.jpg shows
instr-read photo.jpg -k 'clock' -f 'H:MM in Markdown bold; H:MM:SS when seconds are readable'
**11:26**
